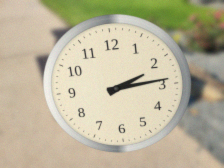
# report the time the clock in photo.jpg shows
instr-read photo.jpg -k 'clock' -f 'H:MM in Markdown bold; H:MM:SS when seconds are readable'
**2:14**
